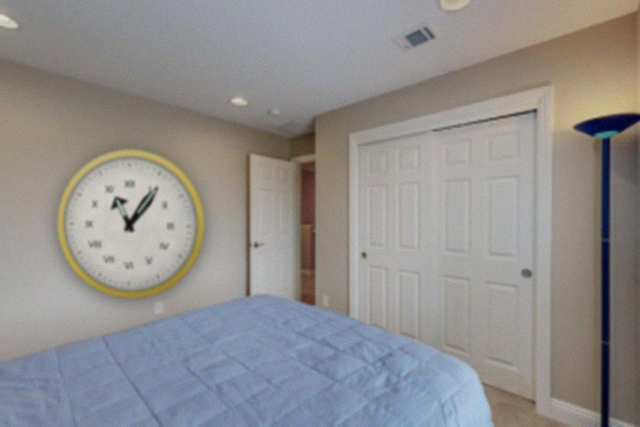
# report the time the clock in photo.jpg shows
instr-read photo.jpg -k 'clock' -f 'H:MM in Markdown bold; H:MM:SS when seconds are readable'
**11:06**
